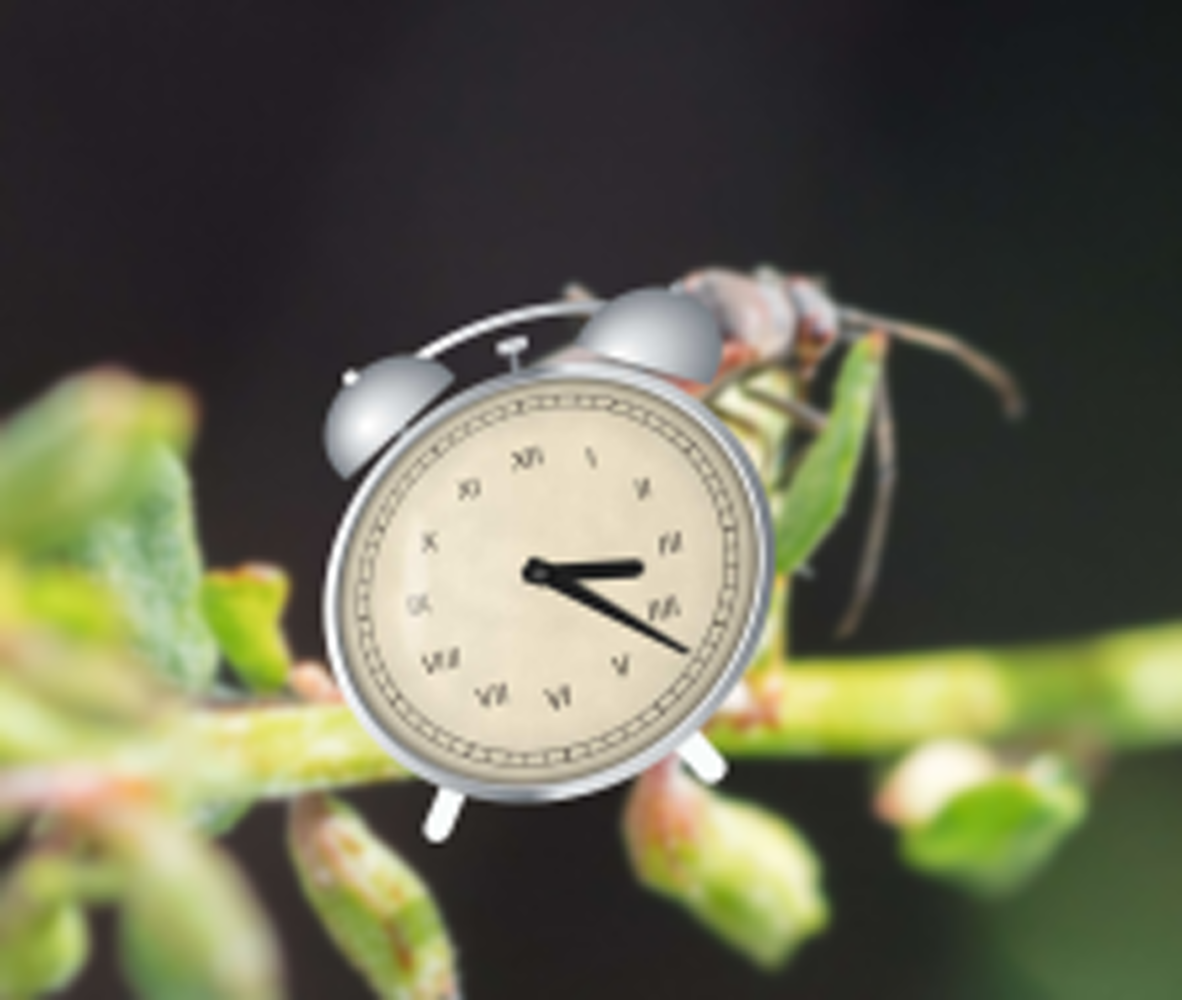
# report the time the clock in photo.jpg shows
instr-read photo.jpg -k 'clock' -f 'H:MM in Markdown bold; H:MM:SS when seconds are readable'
**3:22**
